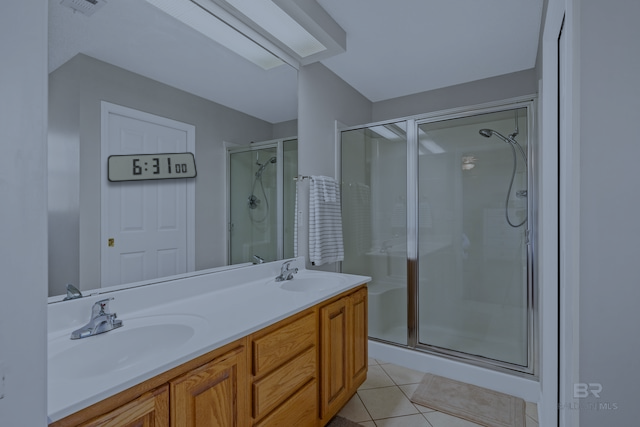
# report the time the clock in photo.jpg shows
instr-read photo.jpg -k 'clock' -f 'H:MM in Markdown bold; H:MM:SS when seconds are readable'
**6:31:00**
